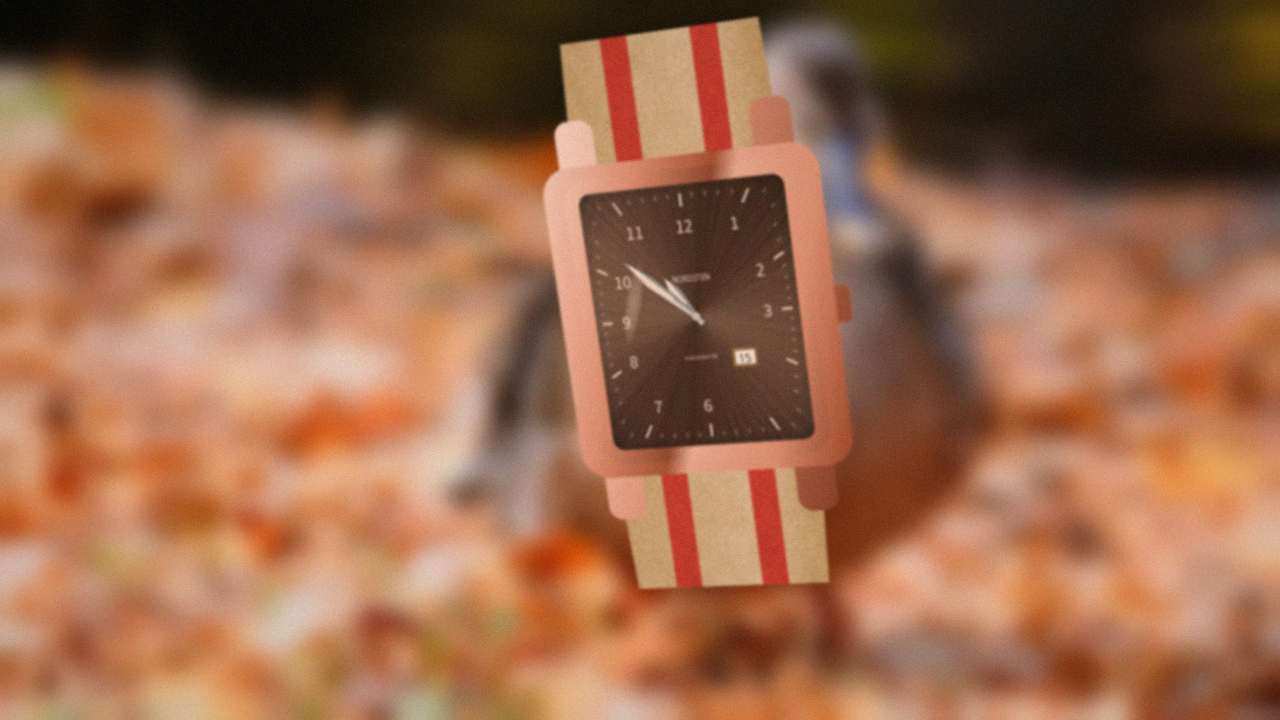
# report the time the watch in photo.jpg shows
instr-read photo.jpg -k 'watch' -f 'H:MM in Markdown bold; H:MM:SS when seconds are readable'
**10:52**
